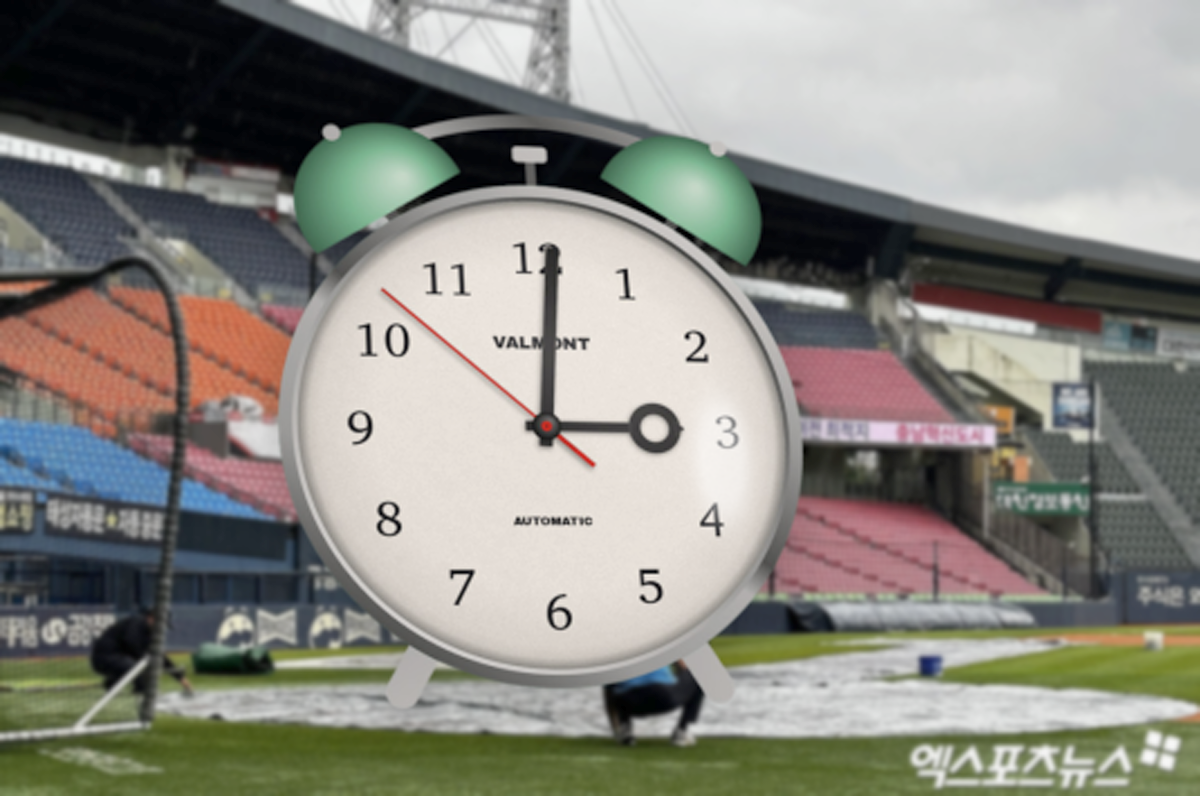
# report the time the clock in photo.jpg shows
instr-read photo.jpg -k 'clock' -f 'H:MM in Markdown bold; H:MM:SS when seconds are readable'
**3:00:52**
